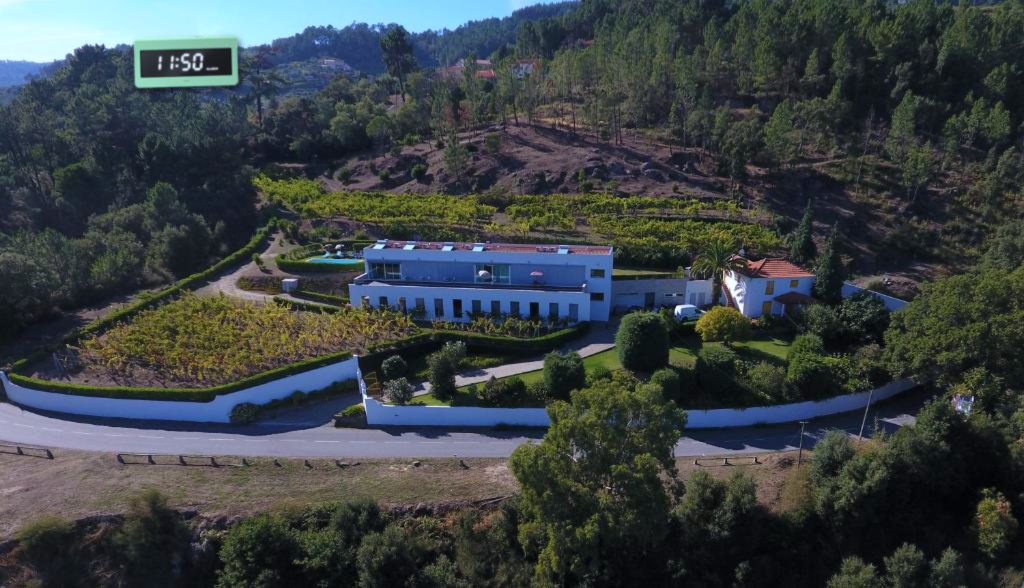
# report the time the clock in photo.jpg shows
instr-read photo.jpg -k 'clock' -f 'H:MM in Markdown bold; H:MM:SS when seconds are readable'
**11:50**
